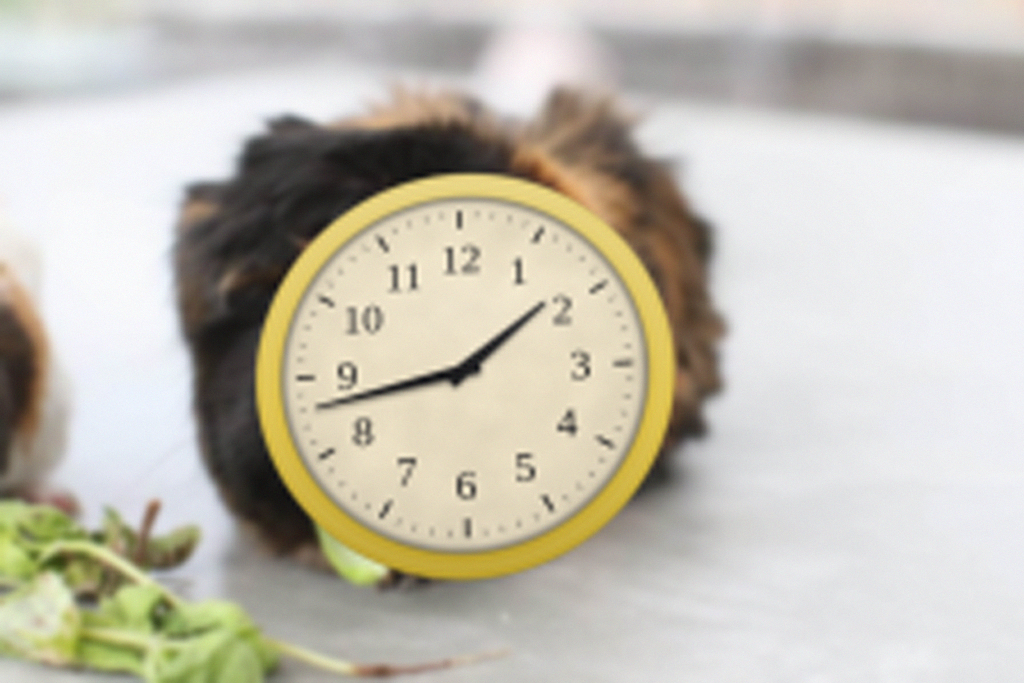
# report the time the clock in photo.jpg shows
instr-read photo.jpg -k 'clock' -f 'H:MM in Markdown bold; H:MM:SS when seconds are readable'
**1:43**
